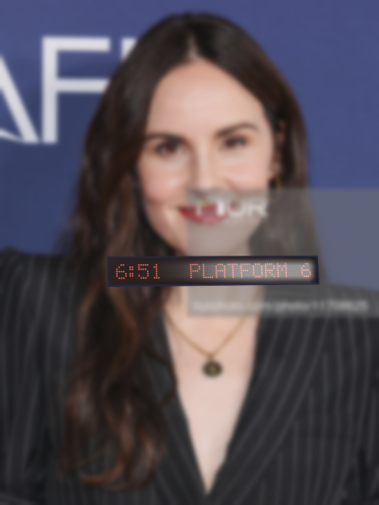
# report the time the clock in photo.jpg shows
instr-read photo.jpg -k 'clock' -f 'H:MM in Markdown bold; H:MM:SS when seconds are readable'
**6:51**
